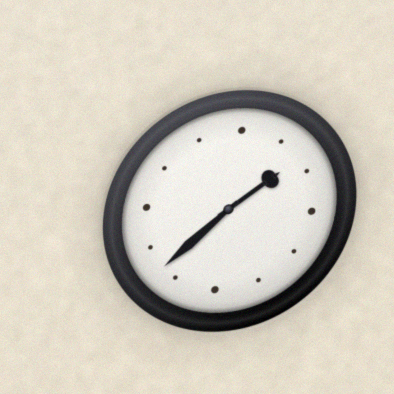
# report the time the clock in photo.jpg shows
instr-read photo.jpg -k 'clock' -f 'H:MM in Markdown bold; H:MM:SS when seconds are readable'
**1:37**
